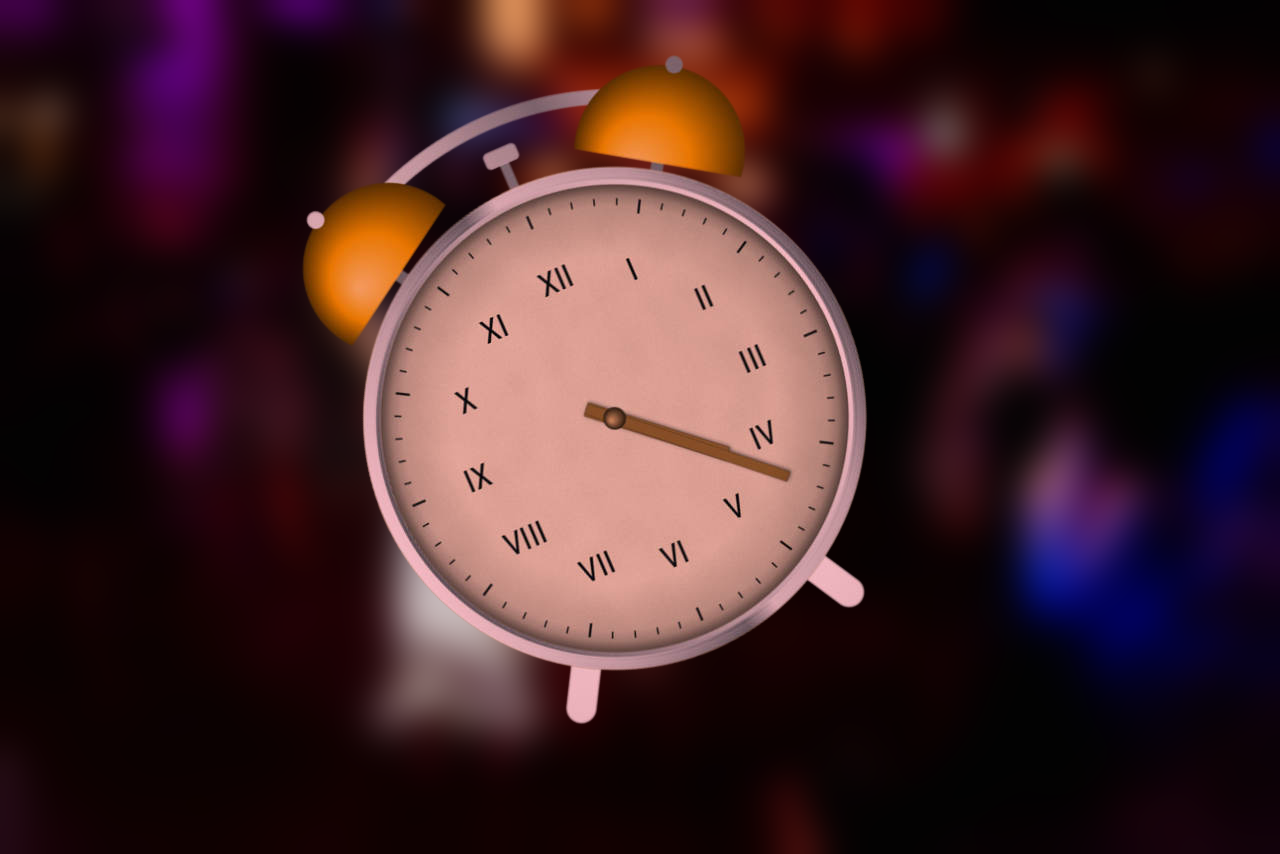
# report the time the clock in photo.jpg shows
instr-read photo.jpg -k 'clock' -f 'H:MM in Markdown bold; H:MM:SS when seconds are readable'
**4:22**
